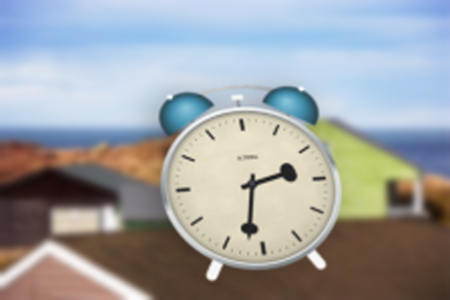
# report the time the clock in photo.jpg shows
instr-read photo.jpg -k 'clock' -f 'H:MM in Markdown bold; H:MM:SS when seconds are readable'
**2:32**
